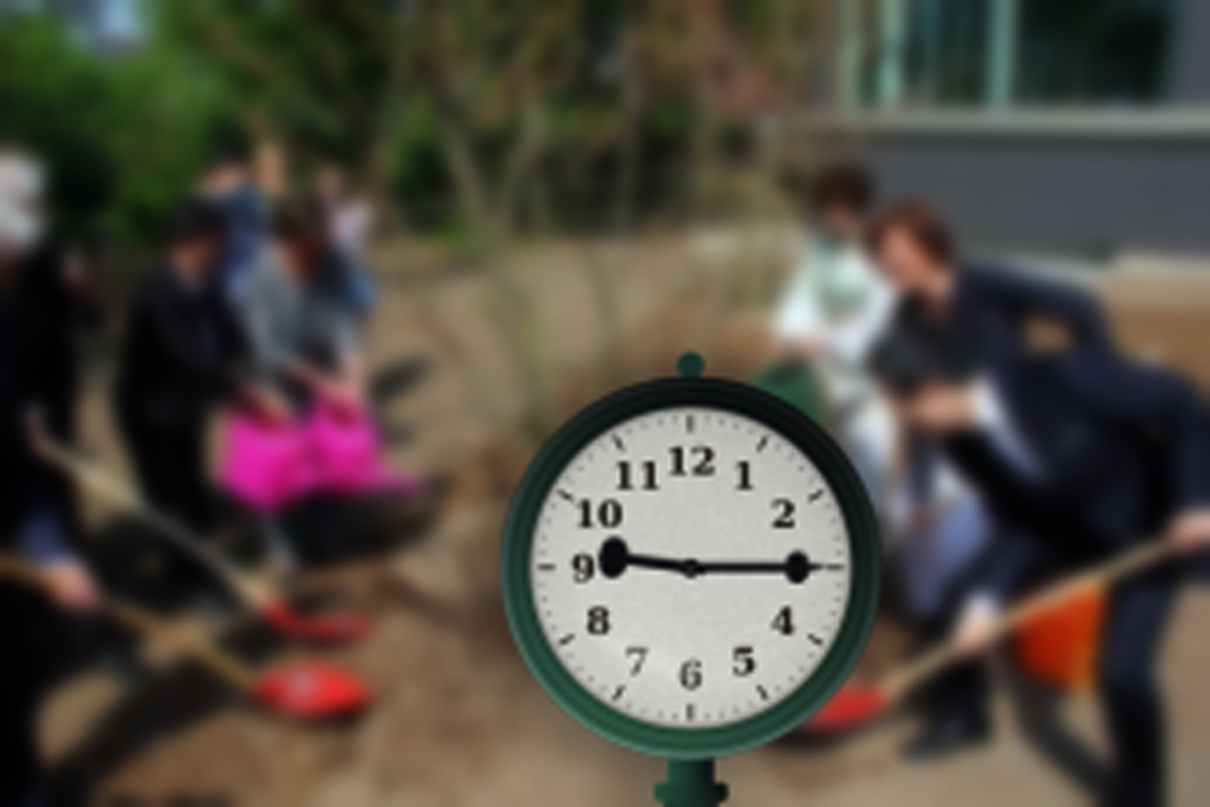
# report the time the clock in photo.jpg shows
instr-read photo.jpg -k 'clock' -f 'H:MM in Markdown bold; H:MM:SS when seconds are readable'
**9:15**
